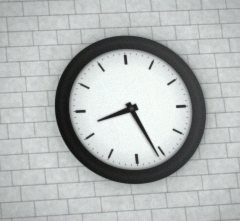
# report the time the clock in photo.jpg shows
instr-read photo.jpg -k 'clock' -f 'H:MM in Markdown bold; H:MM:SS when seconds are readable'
**8:26**
